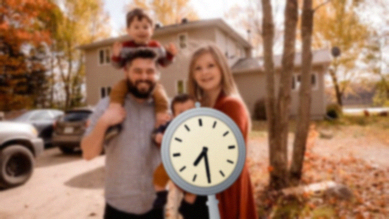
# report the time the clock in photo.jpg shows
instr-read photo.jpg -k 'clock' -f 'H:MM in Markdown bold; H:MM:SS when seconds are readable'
**7:30**
